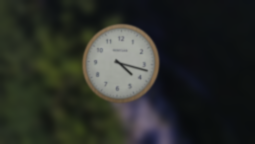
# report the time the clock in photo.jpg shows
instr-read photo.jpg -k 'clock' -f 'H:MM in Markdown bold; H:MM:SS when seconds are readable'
**4:17**
